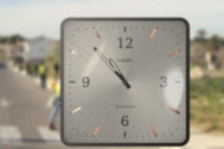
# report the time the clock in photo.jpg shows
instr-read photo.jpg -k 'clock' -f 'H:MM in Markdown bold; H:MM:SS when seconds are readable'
**10:53**
